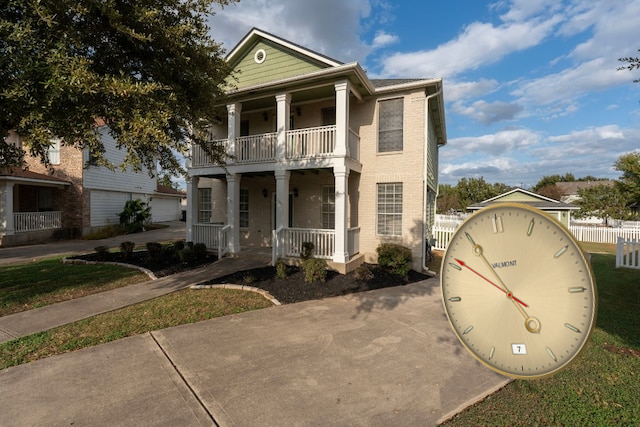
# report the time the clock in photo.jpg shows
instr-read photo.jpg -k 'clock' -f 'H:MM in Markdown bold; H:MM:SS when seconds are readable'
**4:54:51**
